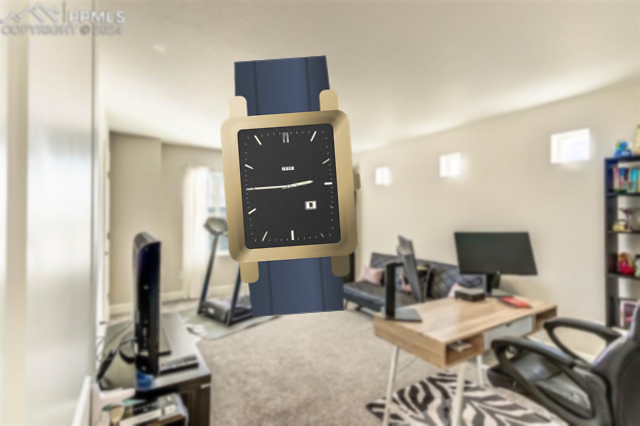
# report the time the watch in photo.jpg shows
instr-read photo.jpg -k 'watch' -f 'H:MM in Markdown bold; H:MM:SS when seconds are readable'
**2:45**
